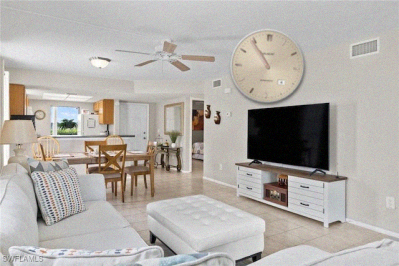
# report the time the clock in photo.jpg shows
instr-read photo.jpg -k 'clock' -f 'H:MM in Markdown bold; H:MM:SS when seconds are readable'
**10:54**
